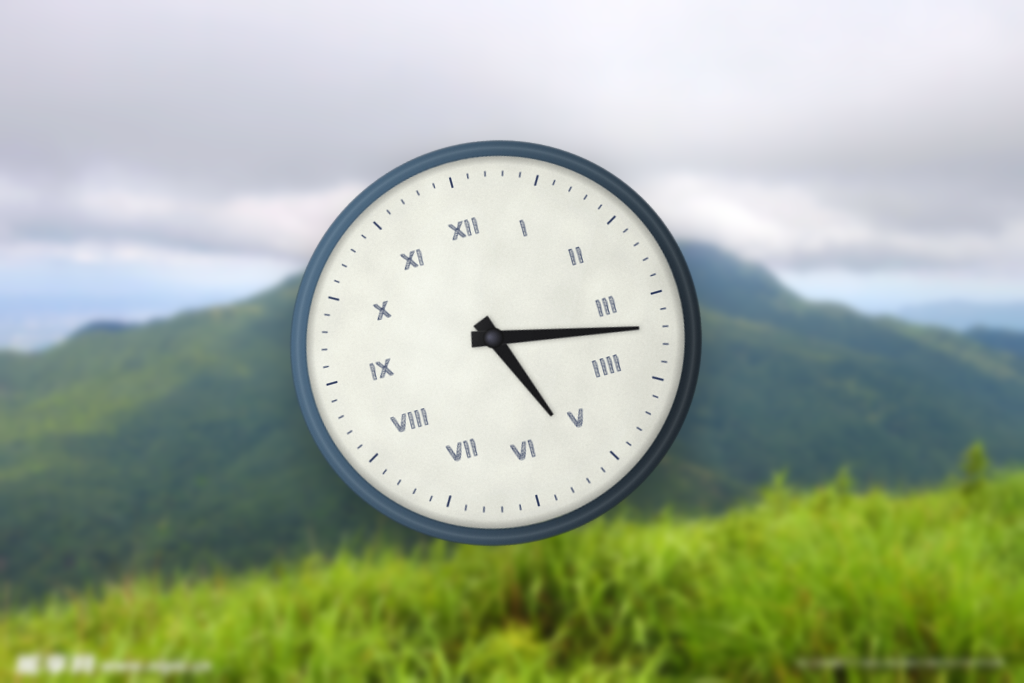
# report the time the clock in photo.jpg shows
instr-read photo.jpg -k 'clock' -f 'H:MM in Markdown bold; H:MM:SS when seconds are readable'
**5:17**
